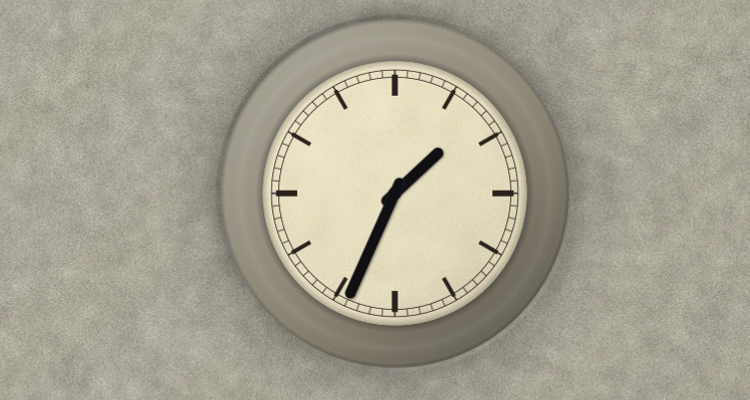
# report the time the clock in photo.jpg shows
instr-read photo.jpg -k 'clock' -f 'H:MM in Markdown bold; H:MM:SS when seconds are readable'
**1:34**
